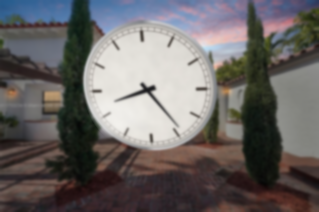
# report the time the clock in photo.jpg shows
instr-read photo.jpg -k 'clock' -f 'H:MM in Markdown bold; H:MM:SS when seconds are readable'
**8:24**
